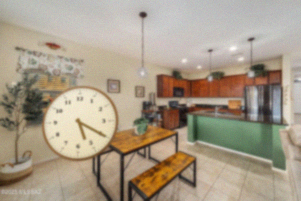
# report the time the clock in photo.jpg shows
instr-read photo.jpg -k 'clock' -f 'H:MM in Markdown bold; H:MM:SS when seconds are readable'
**5:20**
